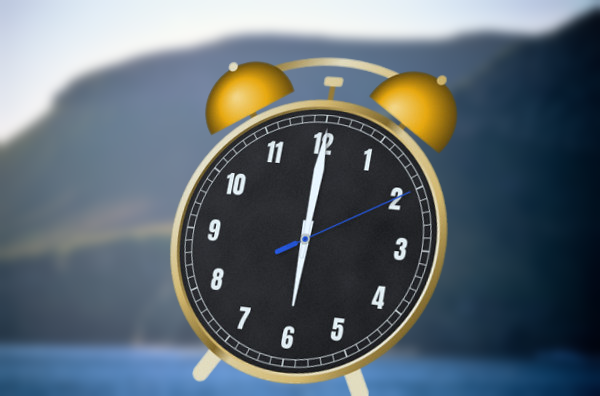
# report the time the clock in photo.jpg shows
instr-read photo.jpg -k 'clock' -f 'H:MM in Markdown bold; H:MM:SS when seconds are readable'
**6:00:10**
